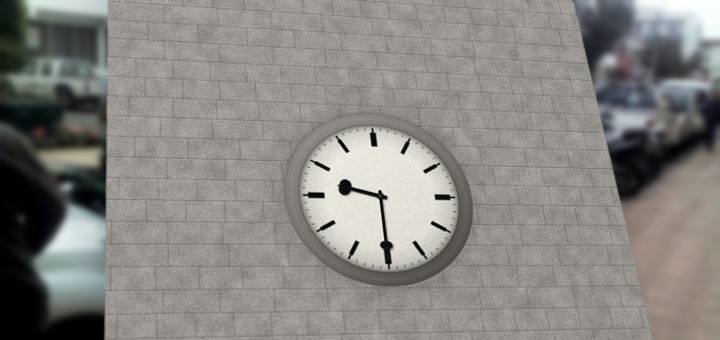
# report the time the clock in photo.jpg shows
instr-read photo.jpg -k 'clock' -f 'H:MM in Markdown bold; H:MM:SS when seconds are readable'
**9:30**
